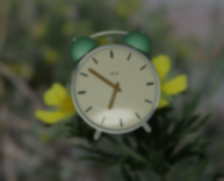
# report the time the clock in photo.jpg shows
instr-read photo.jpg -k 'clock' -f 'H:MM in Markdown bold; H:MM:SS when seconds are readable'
**6:52**
